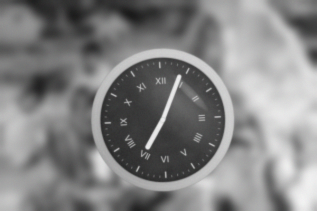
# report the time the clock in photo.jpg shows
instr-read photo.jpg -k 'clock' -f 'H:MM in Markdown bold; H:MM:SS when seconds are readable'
**7:04**
